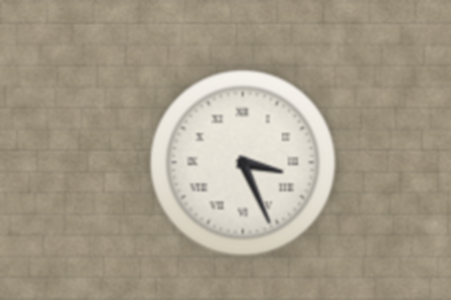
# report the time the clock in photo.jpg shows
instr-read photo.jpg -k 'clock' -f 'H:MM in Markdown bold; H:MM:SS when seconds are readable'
**3:26**
